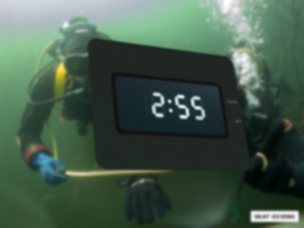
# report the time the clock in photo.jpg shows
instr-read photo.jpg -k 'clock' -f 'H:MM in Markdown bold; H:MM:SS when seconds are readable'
**2:55**
